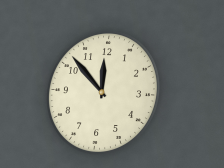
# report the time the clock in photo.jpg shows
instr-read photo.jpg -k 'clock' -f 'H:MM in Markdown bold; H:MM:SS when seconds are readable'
**11:52**
